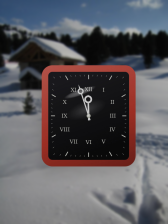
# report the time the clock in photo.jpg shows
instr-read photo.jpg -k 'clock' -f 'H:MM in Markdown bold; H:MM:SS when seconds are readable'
**11:57**
